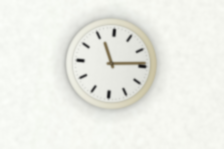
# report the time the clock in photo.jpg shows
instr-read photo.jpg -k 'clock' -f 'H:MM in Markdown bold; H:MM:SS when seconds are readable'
**11:14**
